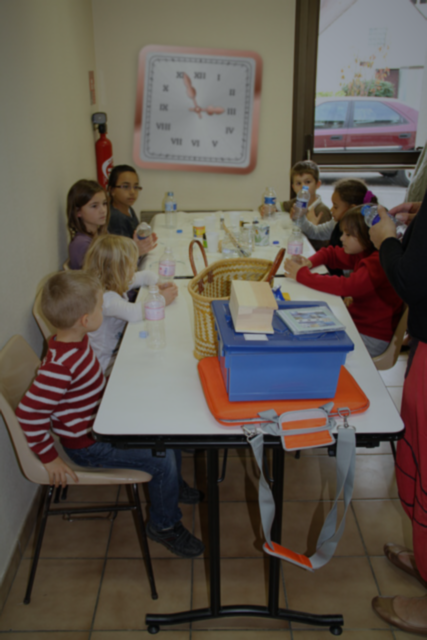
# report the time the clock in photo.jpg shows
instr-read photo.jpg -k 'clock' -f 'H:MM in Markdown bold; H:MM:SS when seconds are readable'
**2:56**
